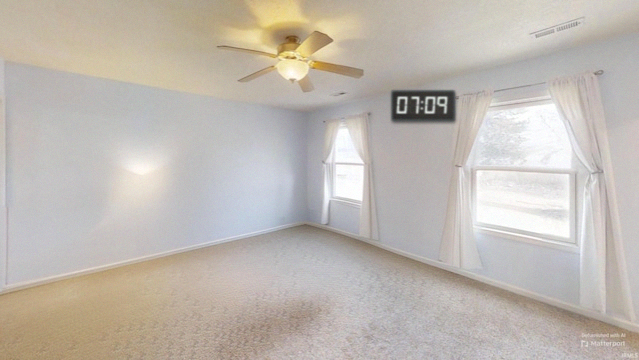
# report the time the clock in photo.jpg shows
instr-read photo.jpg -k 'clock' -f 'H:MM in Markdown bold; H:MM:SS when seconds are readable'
**7:09**
